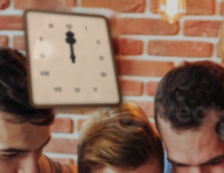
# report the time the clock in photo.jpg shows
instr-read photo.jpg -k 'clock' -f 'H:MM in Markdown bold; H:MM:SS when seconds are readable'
**12:00**
